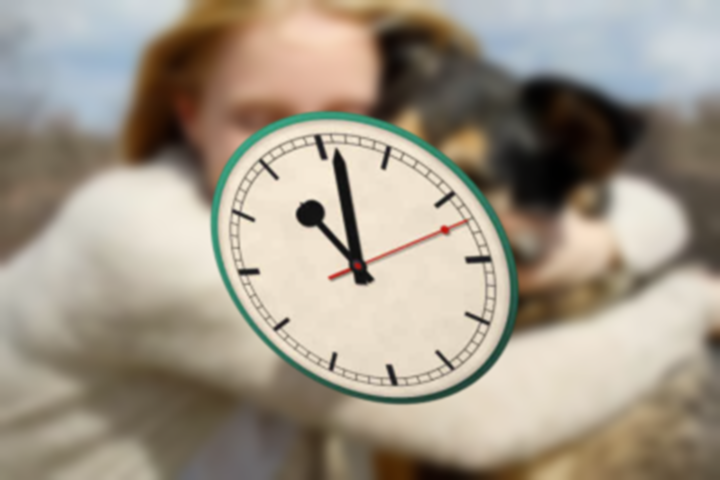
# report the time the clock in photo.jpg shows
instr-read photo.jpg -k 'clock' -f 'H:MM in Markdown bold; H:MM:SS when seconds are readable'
**11:01:12**
